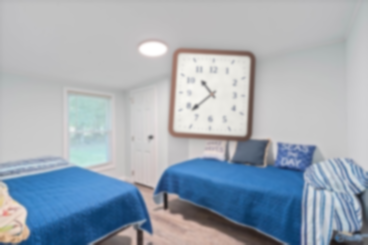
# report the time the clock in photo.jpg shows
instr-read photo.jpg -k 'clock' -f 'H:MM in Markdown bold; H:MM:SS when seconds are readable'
**10:38**
